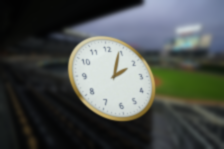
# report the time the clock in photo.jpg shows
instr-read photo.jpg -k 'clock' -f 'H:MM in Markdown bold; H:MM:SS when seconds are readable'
**2:04**
